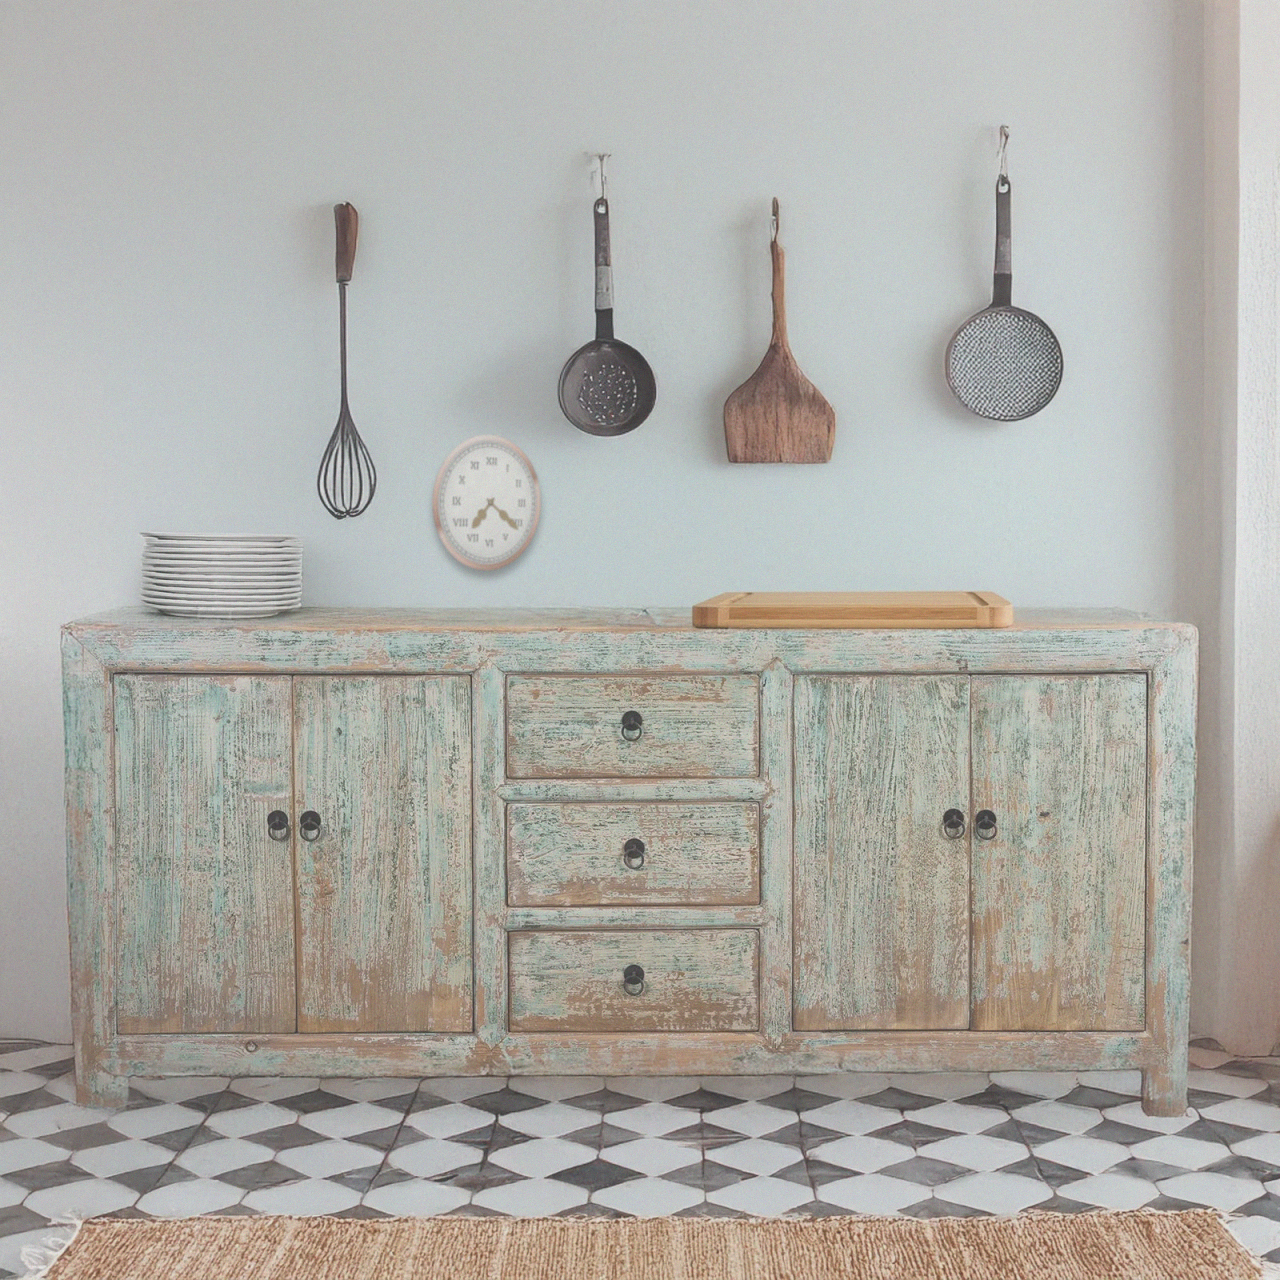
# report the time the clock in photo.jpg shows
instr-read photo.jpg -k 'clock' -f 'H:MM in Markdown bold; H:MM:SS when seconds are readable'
**7:21**
